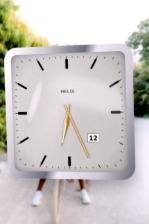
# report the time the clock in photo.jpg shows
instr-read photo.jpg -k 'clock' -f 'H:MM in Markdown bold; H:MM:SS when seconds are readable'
**6:26**
